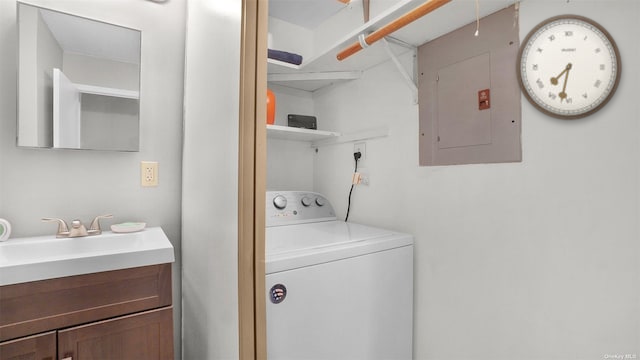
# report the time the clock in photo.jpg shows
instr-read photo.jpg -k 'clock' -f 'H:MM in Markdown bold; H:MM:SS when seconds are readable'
**7:32**
